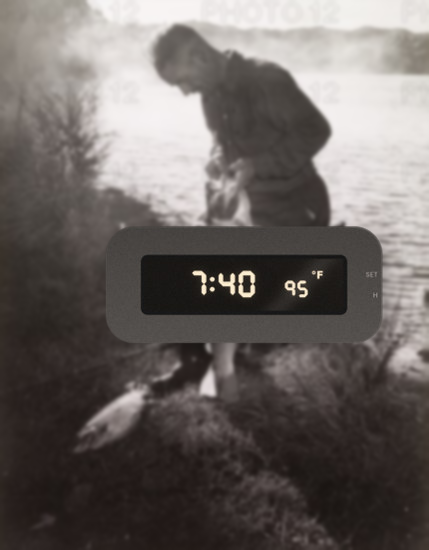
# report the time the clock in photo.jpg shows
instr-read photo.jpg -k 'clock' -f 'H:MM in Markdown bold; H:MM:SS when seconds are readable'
**7:40**
